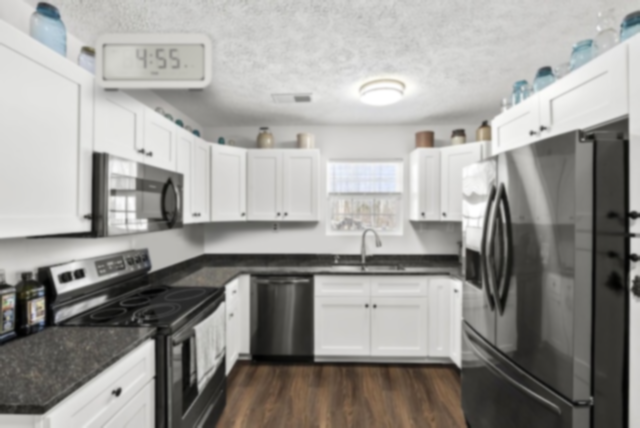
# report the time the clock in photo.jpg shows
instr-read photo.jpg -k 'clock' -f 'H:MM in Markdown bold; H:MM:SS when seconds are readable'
**4:55**
